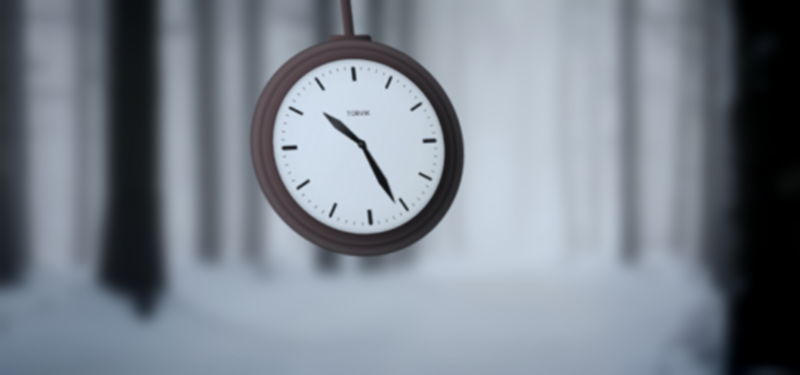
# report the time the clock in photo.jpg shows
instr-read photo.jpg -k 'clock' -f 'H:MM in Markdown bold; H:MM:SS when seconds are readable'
**10:26**
